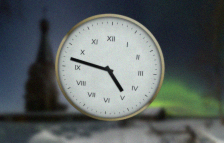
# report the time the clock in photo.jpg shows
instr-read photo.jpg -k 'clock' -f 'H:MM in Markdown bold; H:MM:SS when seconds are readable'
**4:47**
